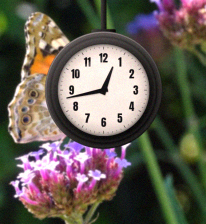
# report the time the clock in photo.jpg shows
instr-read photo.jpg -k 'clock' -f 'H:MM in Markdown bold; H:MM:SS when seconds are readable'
**12:43**
